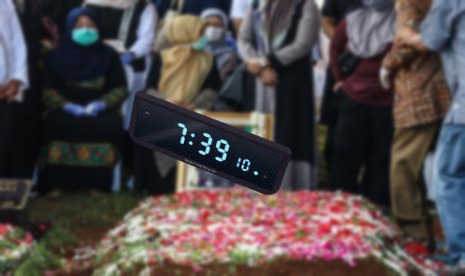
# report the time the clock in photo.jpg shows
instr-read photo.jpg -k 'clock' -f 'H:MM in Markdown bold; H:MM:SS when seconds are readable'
**7:39:10**
